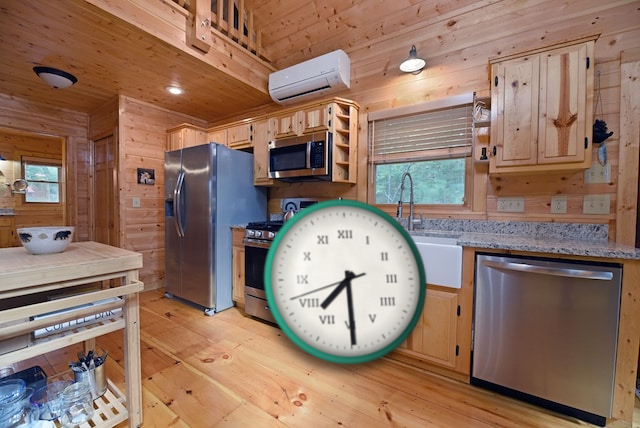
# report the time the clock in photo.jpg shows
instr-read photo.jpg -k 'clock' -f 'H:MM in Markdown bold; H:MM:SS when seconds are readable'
**7:29:42**
